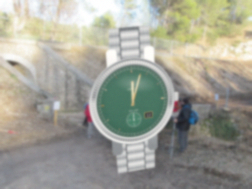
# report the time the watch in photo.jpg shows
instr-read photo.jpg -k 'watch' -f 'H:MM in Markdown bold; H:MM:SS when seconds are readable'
**12:03**
